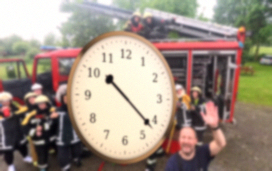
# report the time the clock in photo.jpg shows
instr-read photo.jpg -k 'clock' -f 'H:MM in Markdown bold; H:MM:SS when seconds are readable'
**10:22**
